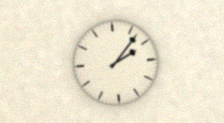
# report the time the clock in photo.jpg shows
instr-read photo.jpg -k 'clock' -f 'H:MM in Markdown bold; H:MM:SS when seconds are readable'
**2:07**
